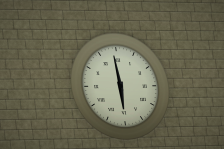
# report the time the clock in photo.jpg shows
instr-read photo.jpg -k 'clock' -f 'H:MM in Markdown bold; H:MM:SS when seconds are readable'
**5:59**
